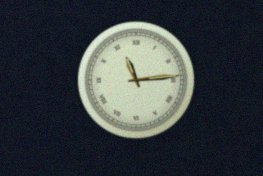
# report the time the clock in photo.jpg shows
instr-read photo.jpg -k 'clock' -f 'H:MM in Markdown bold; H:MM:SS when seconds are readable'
**11:14**
